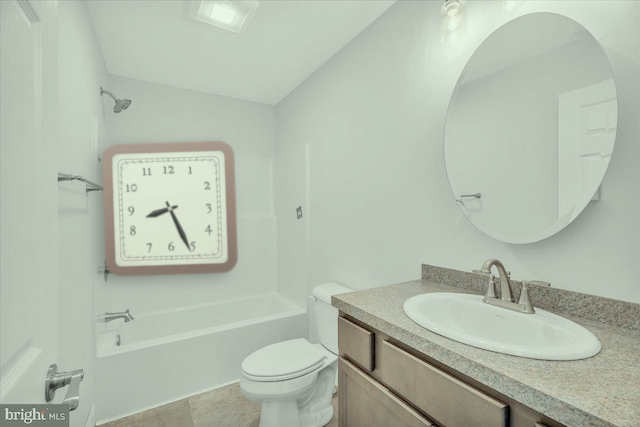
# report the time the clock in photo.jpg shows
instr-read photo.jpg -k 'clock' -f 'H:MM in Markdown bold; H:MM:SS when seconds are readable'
**8:26**
